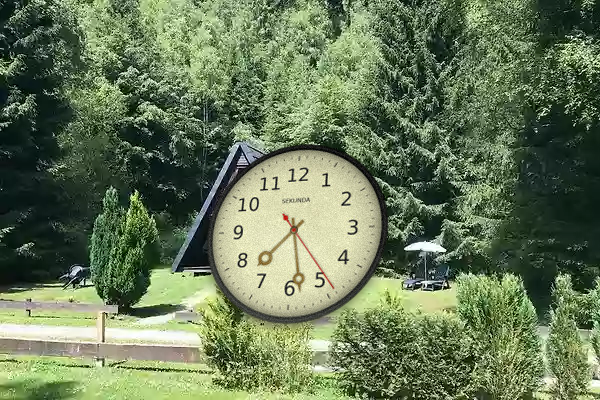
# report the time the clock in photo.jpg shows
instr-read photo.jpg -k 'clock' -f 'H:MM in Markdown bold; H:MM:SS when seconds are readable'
**7:28:24**
